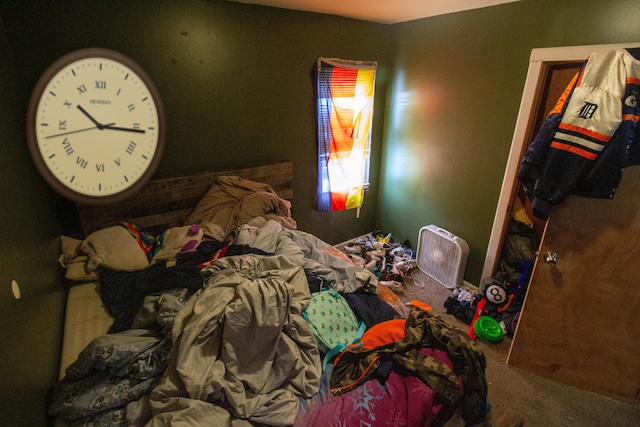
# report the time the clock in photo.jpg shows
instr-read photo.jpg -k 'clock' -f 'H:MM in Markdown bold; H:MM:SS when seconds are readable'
**10:15:43**
